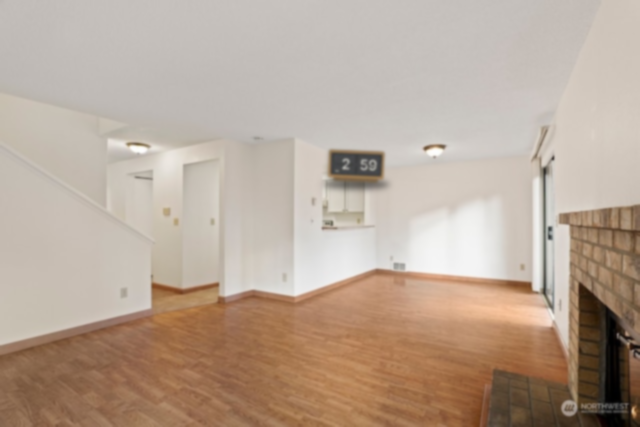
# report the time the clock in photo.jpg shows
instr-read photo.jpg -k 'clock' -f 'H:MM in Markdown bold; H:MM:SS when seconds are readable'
**2:59**
